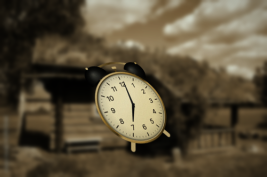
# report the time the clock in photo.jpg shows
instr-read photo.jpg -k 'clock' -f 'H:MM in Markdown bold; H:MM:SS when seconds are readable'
**7:01**
